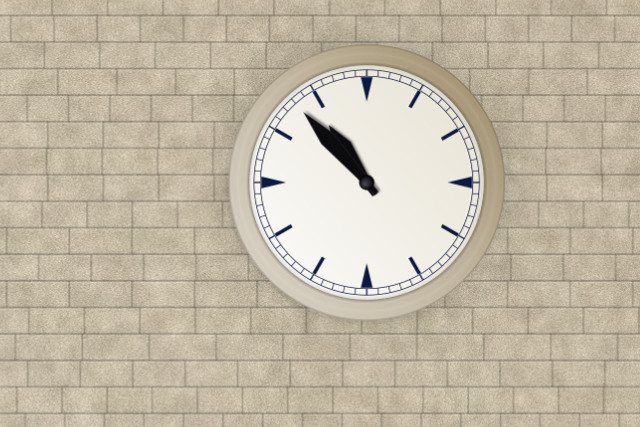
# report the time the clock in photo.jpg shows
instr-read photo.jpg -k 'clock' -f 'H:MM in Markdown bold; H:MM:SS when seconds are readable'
**10:53**
